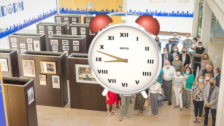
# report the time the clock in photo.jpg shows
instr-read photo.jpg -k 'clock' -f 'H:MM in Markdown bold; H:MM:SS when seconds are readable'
**8:48**
